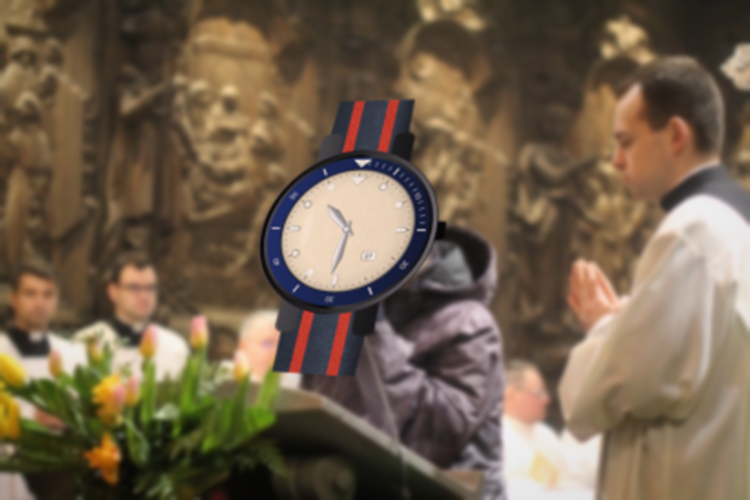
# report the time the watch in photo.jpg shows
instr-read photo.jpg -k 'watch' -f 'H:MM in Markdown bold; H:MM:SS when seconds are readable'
**10:31**
